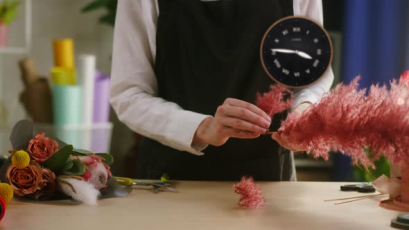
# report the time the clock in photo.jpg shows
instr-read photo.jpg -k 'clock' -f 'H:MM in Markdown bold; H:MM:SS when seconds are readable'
**3:46**
